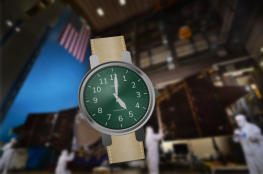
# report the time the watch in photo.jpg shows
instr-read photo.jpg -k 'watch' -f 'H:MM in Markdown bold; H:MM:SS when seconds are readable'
**5:01**
